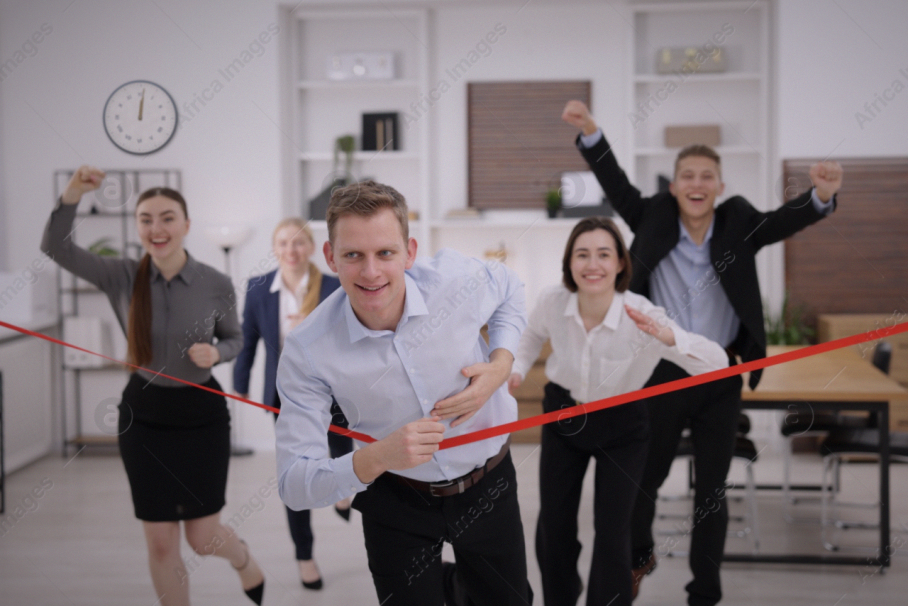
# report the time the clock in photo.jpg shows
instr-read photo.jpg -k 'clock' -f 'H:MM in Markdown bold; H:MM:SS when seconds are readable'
**12:01**
